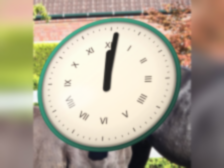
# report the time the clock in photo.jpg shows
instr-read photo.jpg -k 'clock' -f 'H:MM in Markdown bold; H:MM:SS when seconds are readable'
**12:01**
